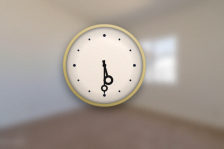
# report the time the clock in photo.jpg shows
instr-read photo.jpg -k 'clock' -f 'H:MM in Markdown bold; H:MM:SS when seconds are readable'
**5:30**
